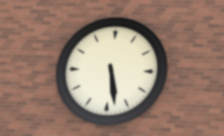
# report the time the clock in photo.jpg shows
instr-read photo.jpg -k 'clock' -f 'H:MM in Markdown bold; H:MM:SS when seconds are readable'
**5:28**
